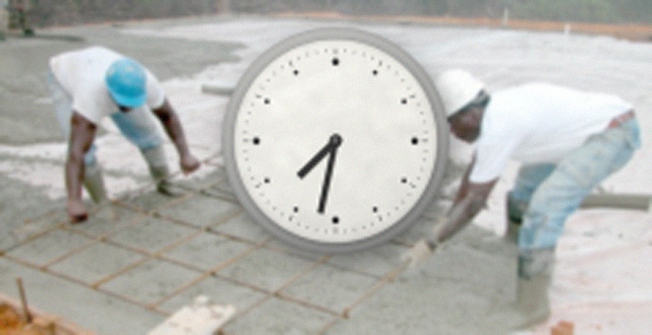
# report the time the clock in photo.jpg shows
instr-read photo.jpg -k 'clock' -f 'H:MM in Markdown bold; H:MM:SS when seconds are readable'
**7:32**
